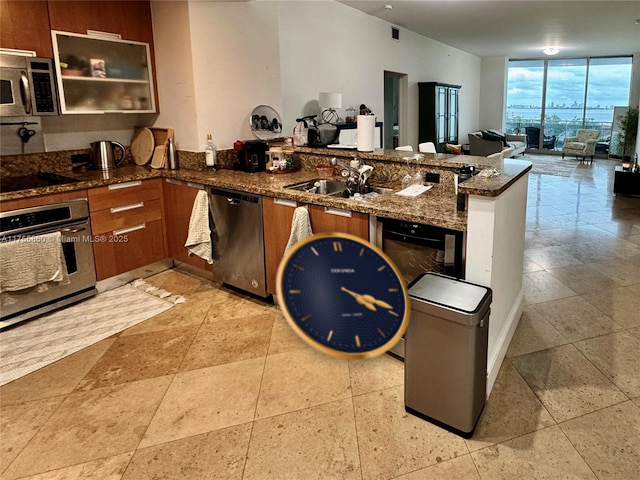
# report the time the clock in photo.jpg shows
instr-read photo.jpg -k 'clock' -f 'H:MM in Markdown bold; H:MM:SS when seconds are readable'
**4:19**
